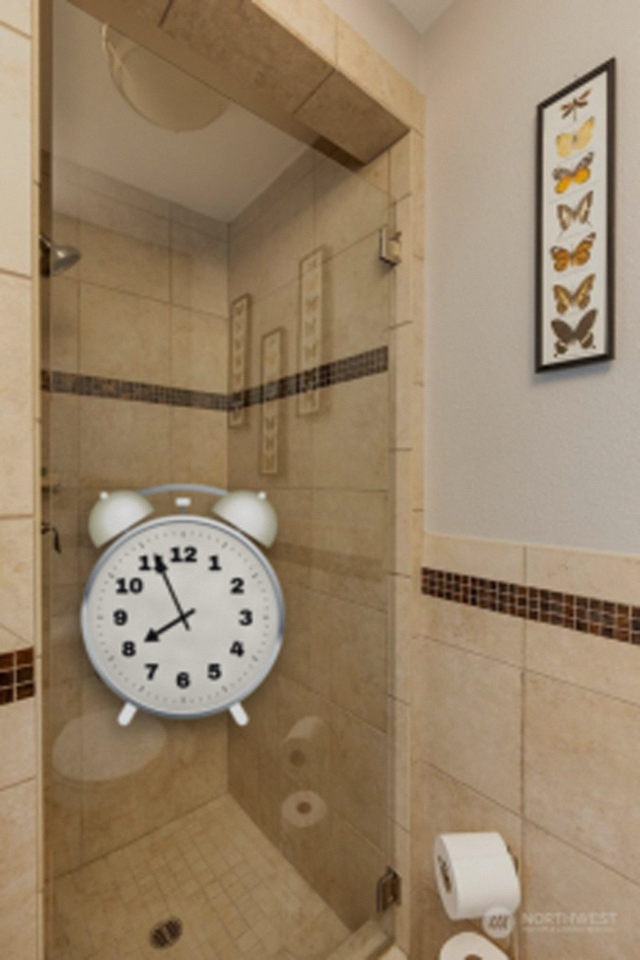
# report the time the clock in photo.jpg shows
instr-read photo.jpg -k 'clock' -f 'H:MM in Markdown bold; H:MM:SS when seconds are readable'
**7:56**
